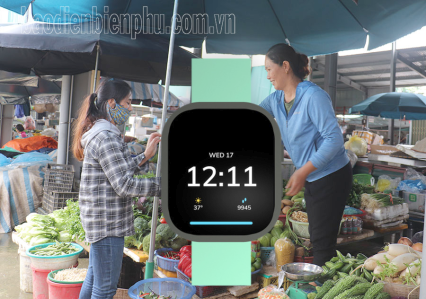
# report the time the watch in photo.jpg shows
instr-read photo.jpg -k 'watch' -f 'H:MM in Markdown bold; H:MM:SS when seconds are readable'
**12:11**
